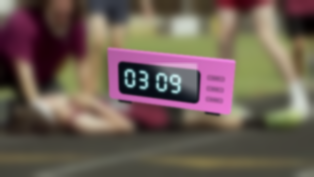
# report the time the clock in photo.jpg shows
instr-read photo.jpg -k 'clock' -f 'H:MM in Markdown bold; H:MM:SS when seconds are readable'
**3:09**
